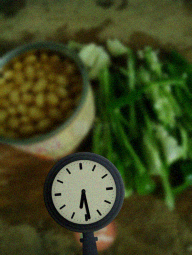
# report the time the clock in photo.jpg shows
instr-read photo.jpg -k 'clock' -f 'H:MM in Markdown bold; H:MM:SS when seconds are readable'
**6:29**
